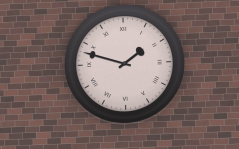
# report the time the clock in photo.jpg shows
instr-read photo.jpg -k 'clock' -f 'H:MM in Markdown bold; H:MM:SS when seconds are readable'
**1:48**
